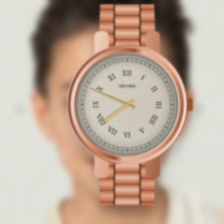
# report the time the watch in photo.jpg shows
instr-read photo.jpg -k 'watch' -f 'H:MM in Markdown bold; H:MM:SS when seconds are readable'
**7:49**
